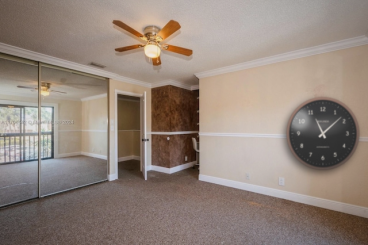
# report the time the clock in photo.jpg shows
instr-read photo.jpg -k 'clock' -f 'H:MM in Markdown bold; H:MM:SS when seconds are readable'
**11:08**
